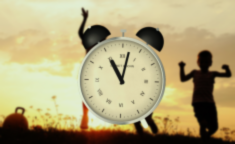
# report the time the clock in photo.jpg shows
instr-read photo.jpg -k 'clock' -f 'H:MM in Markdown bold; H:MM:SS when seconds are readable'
**11:02**
